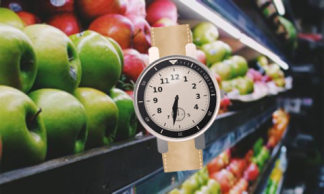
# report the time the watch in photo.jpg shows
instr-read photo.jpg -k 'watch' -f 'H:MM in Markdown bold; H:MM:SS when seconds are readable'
**6:32**
